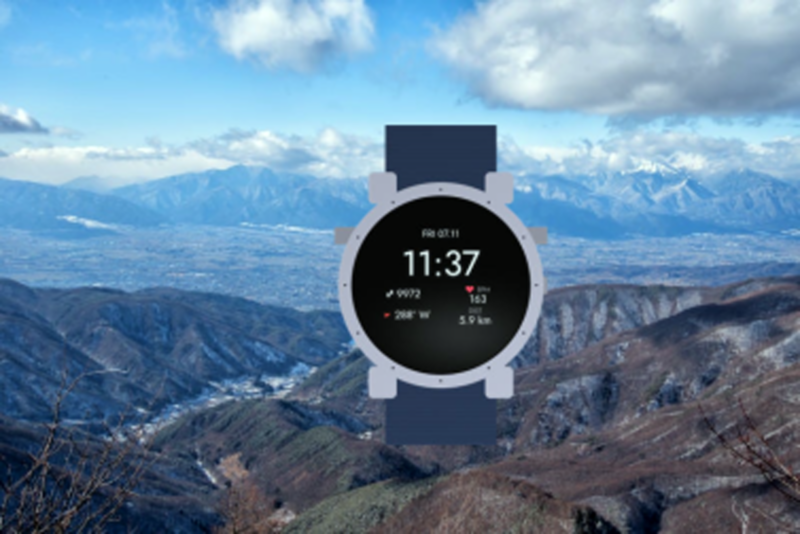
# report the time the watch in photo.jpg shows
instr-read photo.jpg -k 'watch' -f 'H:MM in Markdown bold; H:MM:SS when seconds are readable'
**11:37**
